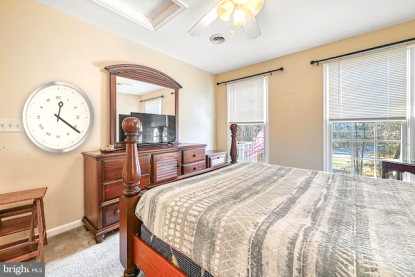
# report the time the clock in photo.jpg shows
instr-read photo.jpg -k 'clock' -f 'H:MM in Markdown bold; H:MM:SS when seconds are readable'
**12:21**
